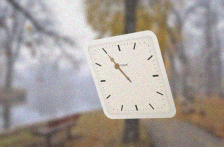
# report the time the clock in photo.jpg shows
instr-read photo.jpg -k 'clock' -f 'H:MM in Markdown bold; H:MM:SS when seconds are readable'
**10:55**
